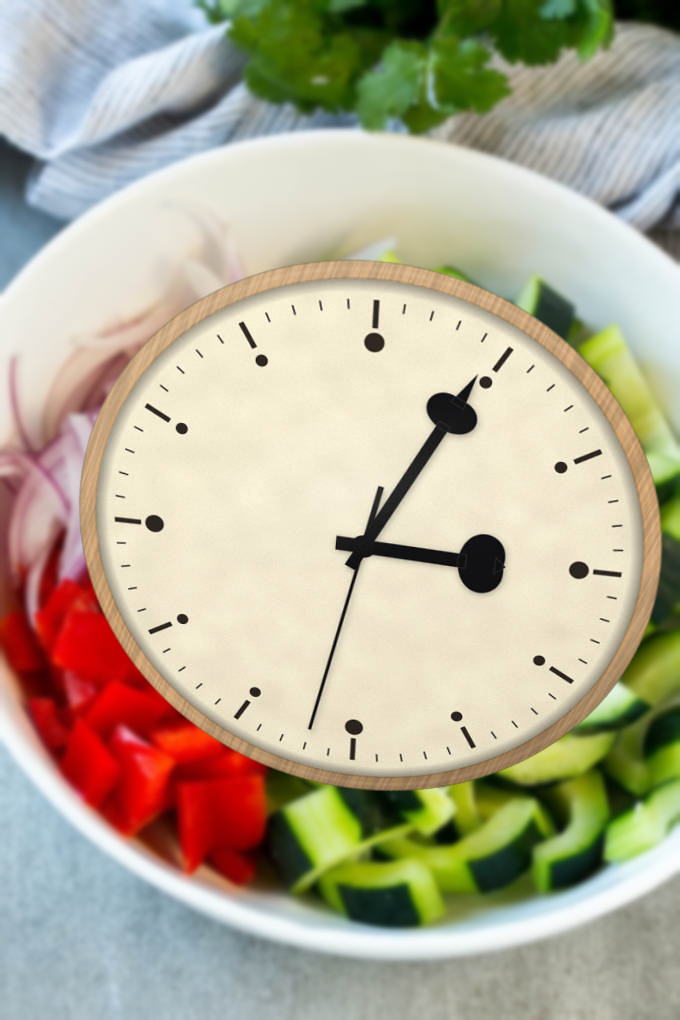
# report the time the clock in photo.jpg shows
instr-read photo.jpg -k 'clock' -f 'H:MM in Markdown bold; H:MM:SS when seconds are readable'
**3:04:32**
